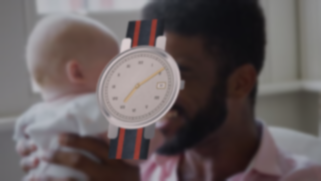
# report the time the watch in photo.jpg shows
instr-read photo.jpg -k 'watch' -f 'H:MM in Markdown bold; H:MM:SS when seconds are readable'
**7:09**
